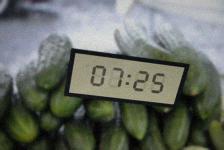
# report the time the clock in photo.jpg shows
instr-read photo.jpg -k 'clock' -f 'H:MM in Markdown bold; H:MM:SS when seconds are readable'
**7:25**
